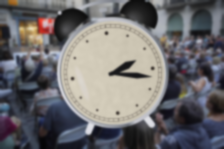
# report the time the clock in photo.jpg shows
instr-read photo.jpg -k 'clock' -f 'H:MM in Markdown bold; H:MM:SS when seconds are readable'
**2:17**
